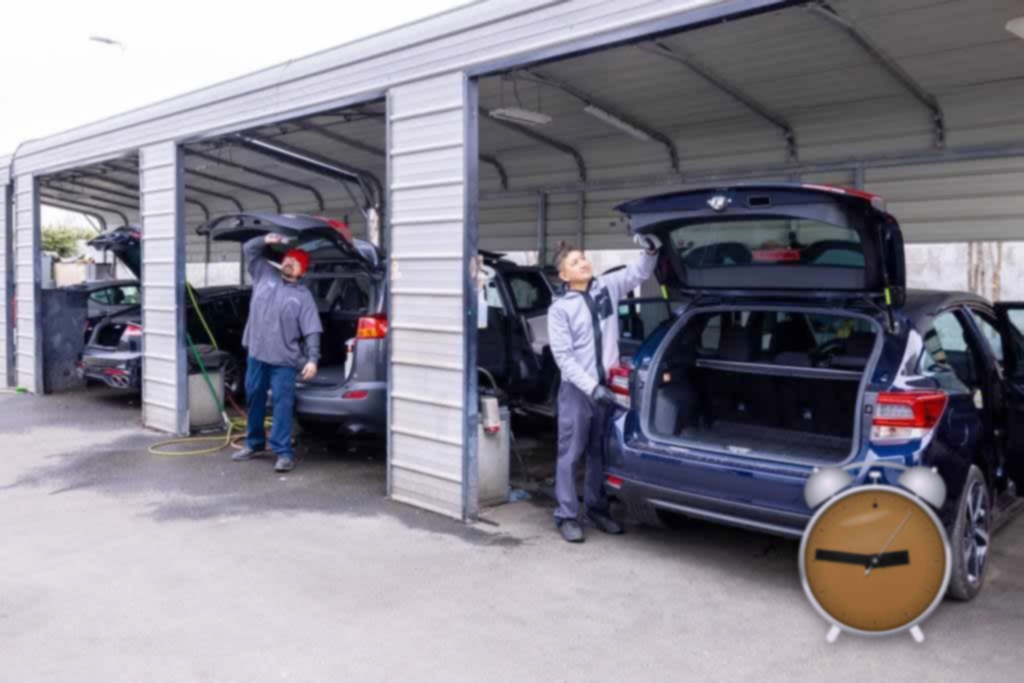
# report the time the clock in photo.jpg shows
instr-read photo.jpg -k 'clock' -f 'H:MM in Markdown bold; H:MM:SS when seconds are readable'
**2:46:06**
